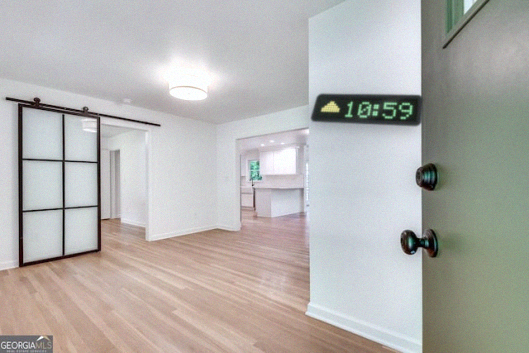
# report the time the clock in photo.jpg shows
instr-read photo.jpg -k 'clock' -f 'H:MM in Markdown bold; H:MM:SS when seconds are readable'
**10:59**
